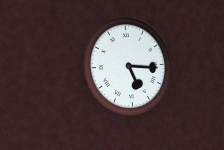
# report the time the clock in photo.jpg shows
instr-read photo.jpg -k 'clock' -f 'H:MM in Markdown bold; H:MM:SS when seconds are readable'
**5:16**
